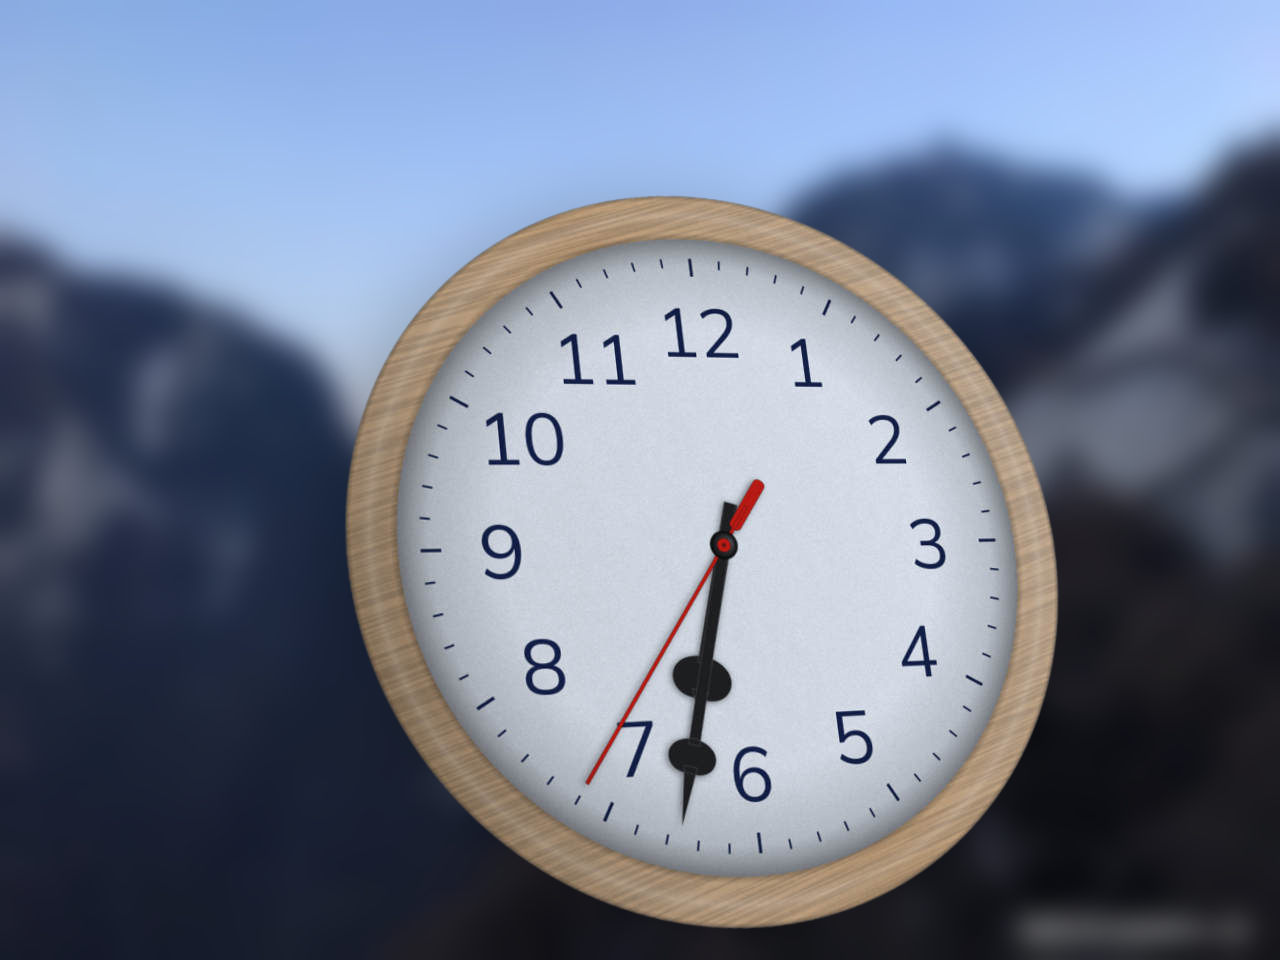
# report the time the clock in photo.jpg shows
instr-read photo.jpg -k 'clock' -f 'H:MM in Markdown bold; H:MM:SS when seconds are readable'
**6:32:36**
